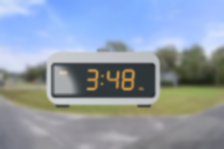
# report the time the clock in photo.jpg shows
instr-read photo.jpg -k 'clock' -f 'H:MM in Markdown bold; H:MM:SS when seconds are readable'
**3:48**
